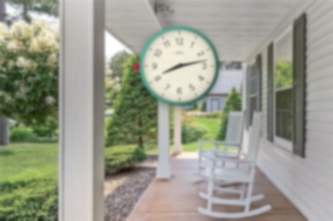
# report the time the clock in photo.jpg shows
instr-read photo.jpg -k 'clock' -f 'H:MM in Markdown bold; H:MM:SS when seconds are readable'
**8:13**
